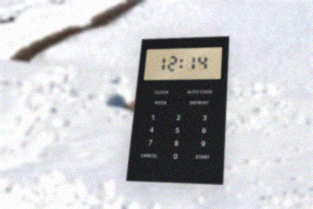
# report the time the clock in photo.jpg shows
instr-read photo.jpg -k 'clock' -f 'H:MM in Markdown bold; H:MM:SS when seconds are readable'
**12:14**
